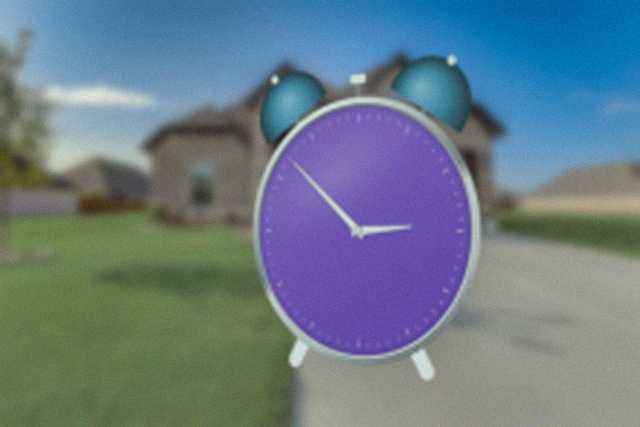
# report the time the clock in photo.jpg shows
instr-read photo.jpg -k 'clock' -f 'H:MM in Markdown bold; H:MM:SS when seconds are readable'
**2:52**
